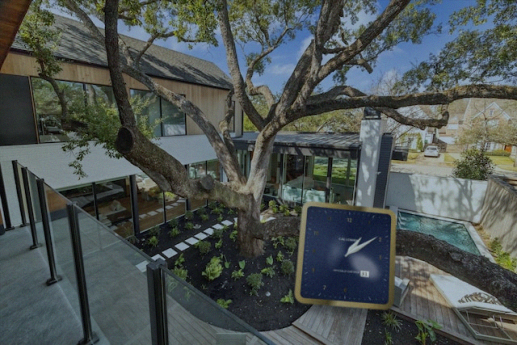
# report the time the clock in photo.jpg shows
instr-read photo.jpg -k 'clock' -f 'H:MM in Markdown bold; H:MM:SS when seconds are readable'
**1:09**
